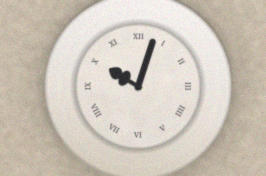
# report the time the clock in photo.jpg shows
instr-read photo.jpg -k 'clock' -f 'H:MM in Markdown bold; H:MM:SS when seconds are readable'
**10:03**
